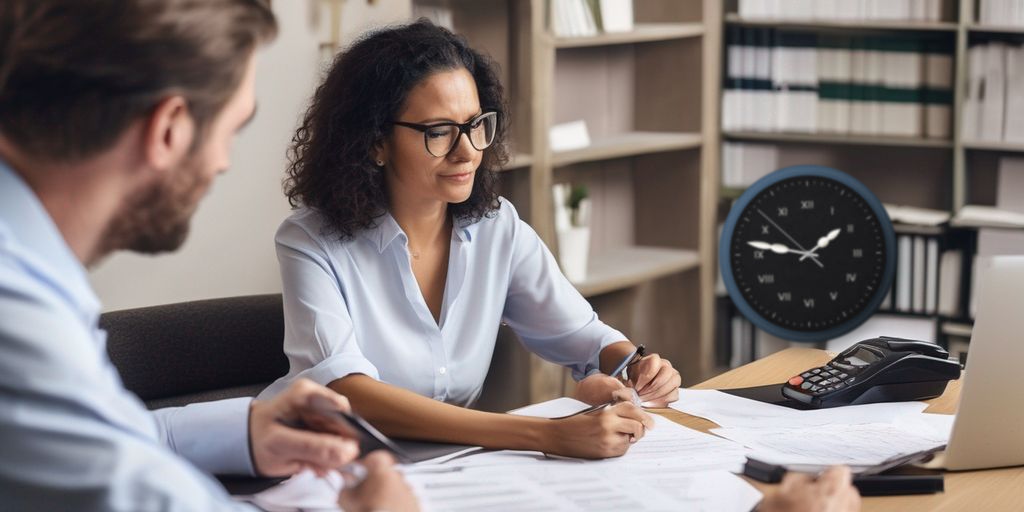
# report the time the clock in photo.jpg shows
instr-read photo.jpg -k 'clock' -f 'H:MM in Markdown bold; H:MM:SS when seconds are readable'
**1:46:52**
